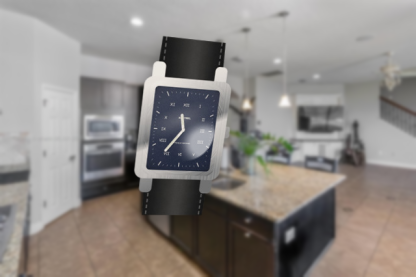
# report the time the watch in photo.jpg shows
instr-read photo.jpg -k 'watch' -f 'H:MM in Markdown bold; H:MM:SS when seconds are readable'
**11:36**
